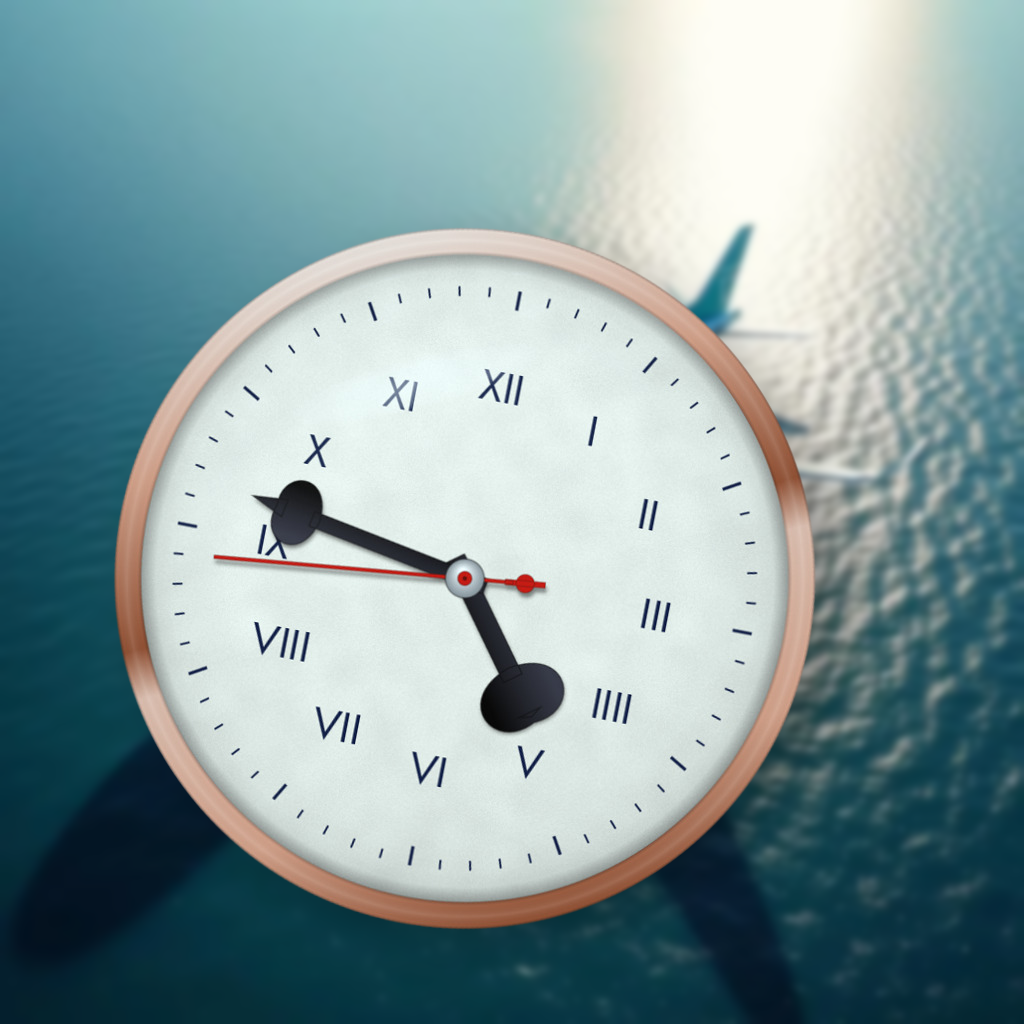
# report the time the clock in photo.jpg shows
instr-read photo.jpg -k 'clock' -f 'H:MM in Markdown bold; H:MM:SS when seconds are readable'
**4:46:44**
